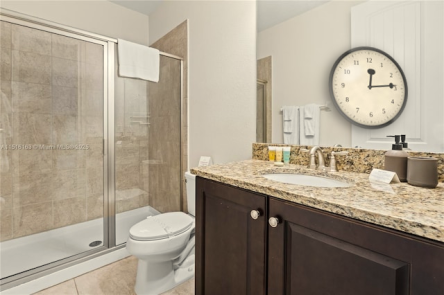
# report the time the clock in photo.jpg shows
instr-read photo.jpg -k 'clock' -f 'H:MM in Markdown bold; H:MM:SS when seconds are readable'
**12:14**
